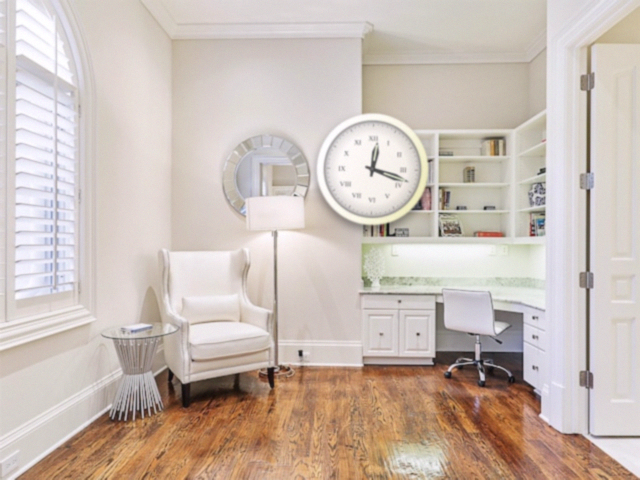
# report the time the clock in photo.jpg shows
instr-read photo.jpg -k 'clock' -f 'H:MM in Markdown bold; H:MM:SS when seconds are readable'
**12:18**
